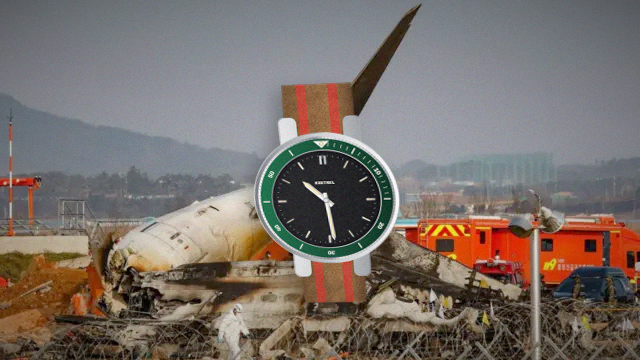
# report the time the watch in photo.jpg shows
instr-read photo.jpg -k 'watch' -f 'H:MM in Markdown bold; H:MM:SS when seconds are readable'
**10:29**
